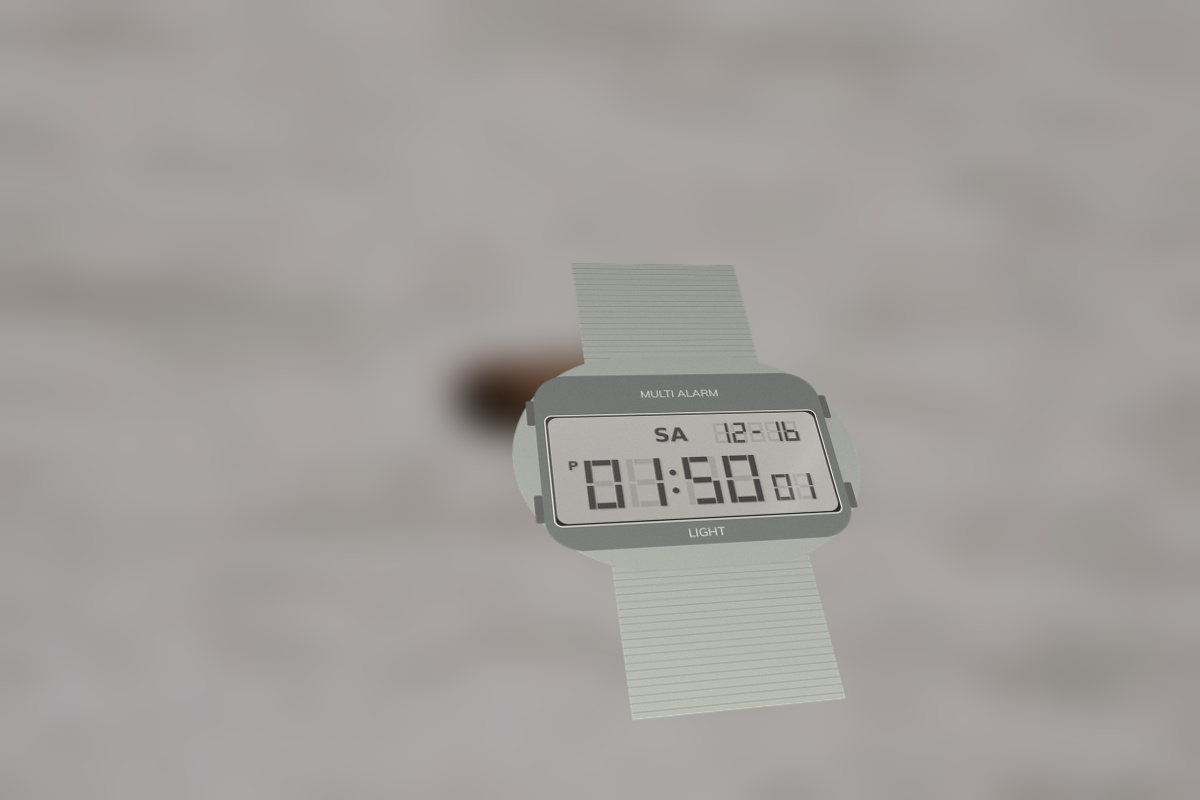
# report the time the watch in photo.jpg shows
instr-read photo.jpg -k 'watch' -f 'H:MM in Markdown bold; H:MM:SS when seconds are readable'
**1:50:01**
